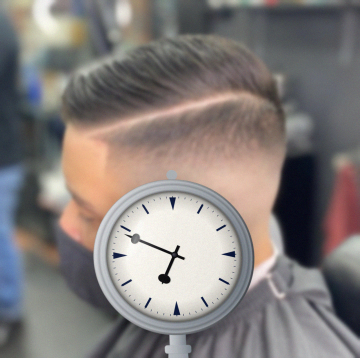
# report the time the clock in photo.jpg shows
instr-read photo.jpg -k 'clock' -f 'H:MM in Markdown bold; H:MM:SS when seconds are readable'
**6:49**
